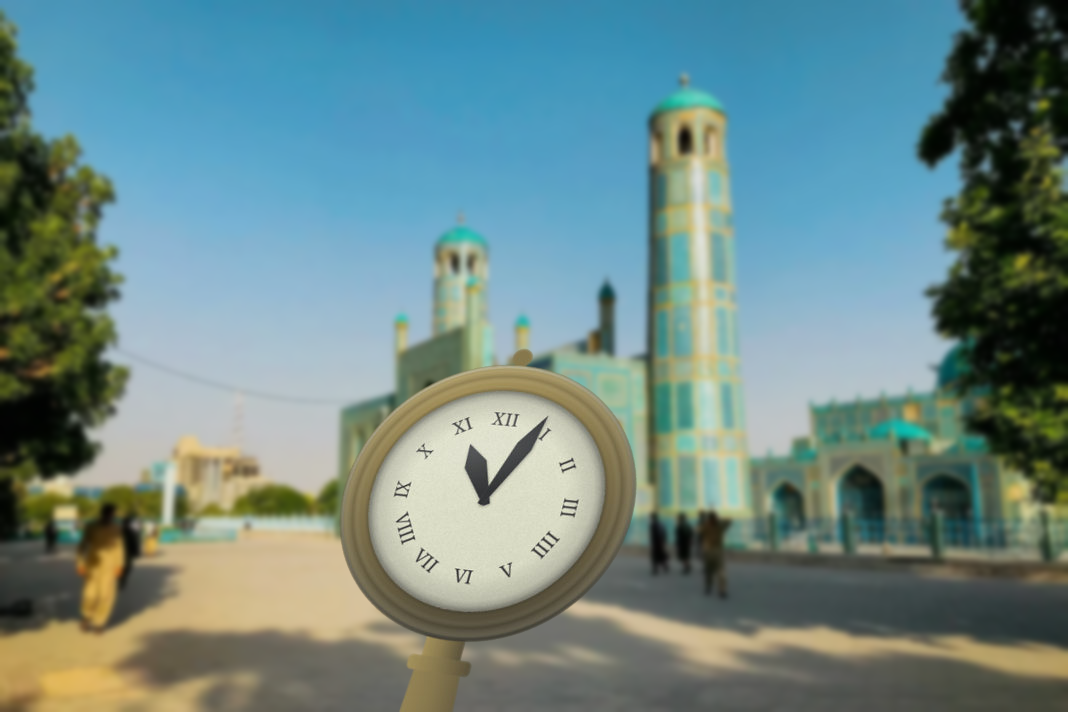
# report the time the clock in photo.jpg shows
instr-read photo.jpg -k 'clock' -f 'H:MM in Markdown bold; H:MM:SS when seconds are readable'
**11:04**
